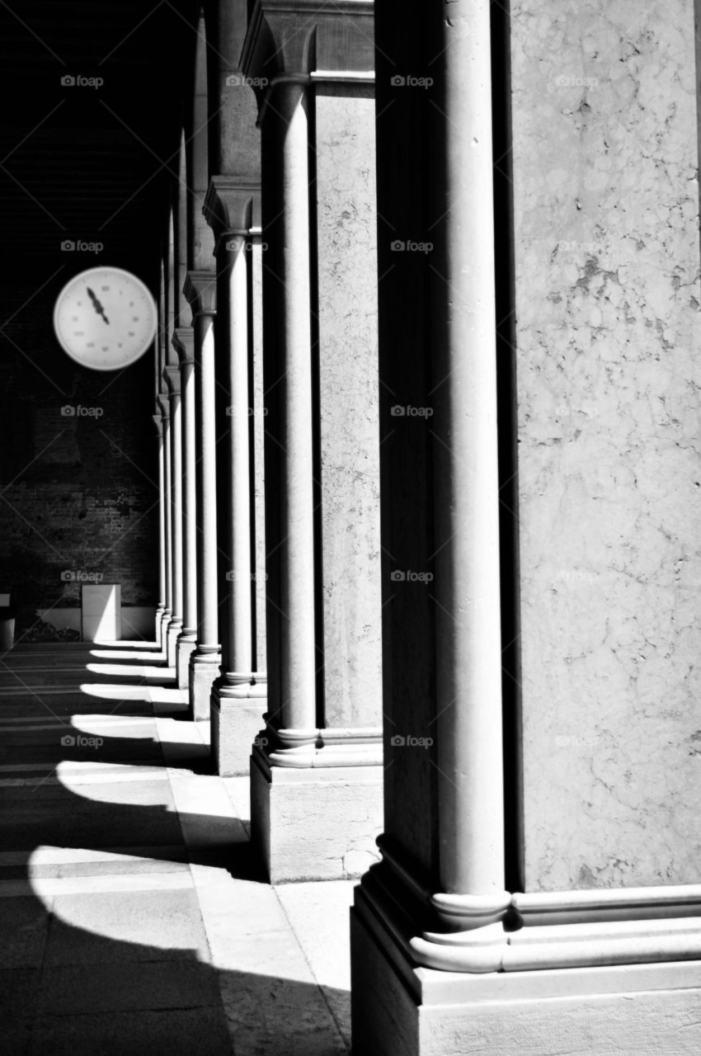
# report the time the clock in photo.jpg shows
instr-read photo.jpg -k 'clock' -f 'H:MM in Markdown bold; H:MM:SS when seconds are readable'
**10:55**
